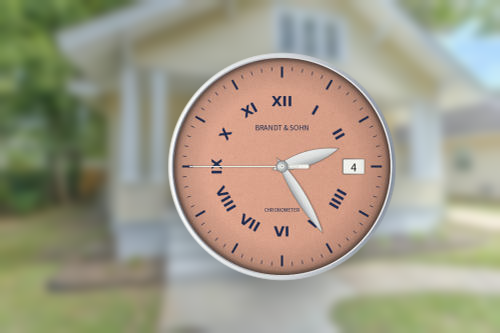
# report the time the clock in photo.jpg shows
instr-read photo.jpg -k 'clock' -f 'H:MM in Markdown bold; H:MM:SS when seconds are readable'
**2:24:45**
